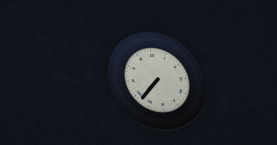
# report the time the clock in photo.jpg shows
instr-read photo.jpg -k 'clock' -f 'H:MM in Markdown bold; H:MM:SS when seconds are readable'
**7:38**
